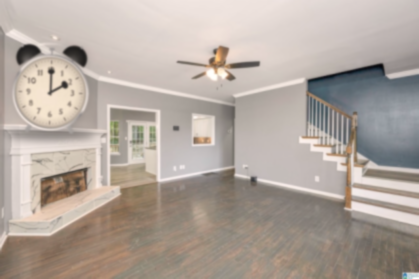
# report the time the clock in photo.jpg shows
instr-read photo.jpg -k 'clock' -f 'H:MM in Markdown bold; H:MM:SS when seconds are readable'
**2:00**
